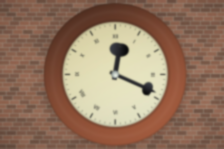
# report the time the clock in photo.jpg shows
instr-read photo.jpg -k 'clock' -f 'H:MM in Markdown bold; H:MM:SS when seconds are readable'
**12:19**
